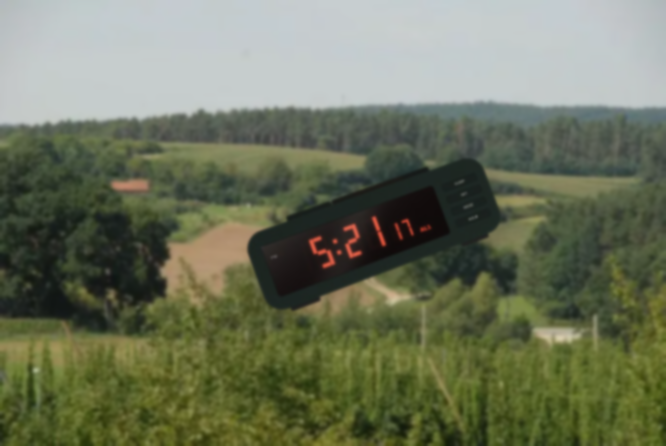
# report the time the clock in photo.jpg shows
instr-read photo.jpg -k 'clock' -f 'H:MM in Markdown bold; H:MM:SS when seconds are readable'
**5:21:17**
